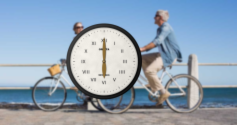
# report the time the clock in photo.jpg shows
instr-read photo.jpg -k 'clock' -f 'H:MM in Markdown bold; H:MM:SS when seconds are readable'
**6:00**
